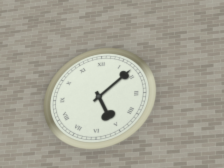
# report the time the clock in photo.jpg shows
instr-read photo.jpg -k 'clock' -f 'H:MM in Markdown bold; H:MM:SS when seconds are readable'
**5:08**
